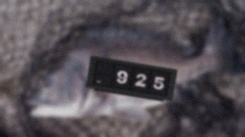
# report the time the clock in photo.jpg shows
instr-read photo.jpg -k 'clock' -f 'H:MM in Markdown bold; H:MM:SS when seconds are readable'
**9:25**
